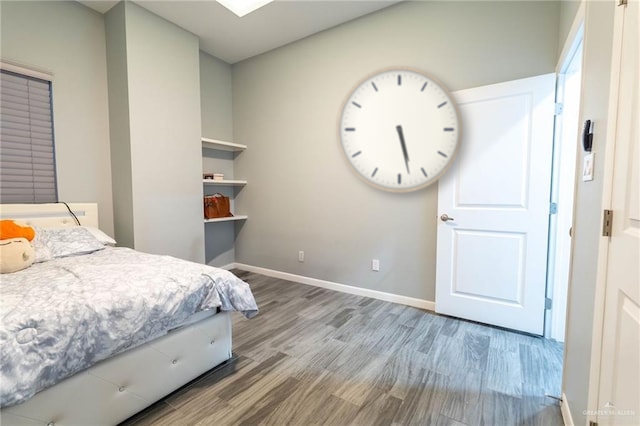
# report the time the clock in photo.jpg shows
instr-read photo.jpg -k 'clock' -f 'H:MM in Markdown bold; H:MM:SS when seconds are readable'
**5:28**
